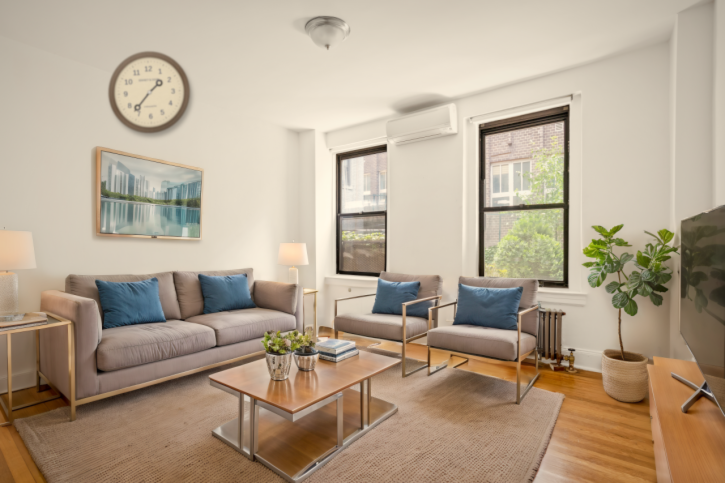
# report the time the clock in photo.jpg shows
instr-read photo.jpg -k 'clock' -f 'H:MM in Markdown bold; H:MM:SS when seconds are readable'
**1:37**
